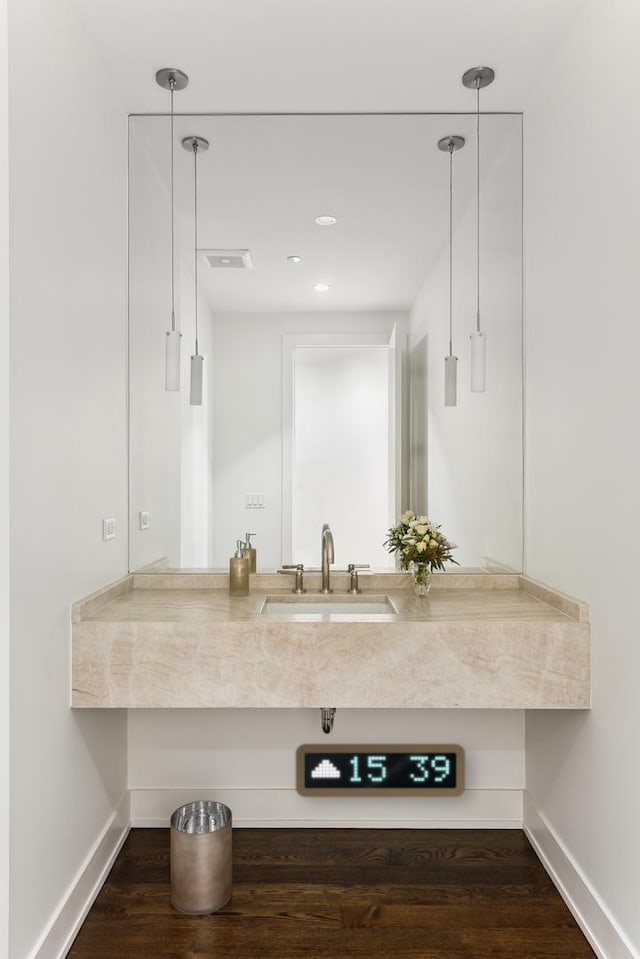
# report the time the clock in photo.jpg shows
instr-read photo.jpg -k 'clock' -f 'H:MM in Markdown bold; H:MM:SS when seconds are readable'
**15:39**
